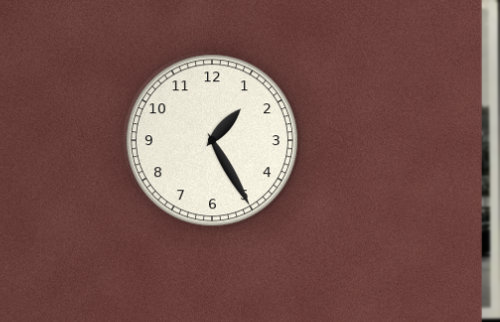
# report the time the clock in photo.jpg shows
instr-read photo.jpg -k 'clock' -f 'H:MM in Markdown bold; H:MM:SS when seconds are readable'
**1:25**
